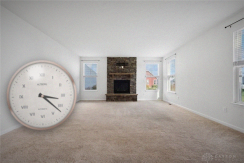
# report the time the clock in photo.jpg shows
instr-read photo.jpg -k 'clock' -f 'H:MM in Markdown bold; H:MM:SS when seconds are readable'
**3:22**
